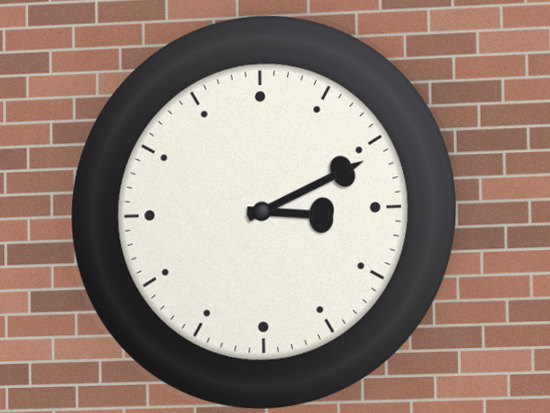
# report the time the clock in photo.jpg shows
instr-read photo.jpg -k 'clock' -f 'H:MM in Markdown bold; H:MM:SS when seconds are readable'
**3:11**
